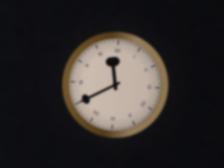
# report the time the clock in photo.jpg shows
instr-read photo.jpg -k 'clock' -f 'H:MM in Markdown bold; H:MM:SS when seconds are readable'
**11:40**
